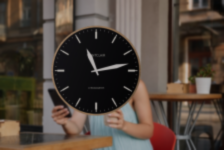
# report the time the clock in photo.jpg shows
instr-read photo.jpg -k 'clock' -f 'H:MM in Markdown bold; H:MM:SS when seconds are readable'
**11:13**
